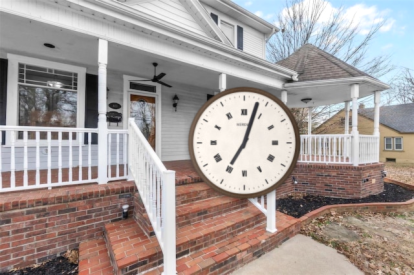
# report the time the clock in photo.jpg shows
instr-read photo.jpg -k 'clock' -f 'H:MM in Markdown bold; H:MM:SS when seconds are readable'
**7:03**
